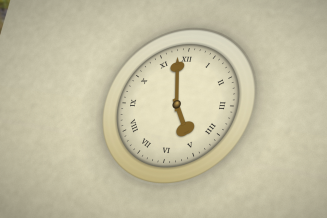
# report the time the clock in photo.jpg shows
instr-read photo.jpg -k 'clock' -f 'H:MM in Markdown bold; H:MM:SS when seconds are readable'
**4:58**
